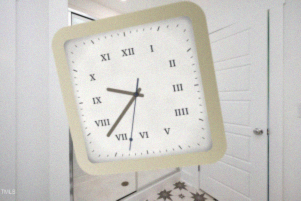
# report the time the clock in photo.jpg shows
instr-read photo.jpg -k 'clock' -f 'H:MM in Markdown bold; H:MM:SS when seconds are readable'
**9:37:33**
